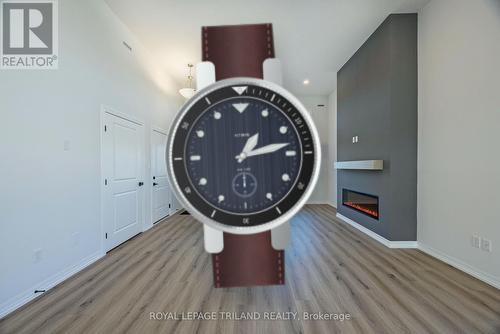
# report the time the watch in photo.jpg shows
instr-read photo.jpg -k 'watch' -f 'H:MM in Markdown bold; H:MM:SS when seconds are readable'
**1:13**
